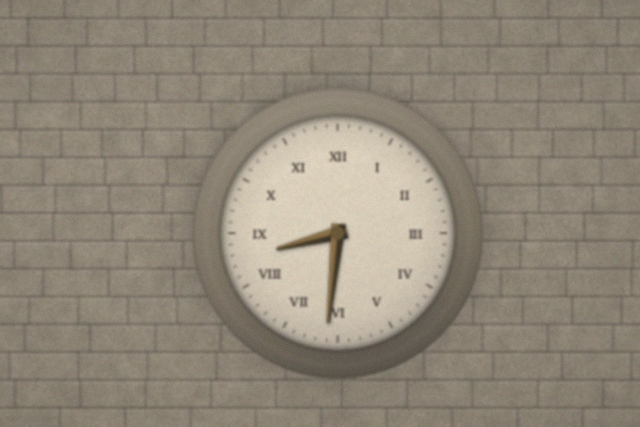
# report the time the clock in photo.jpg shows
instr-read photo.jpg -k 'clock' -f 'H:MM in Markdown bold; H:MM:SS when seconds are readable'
**8:31**
